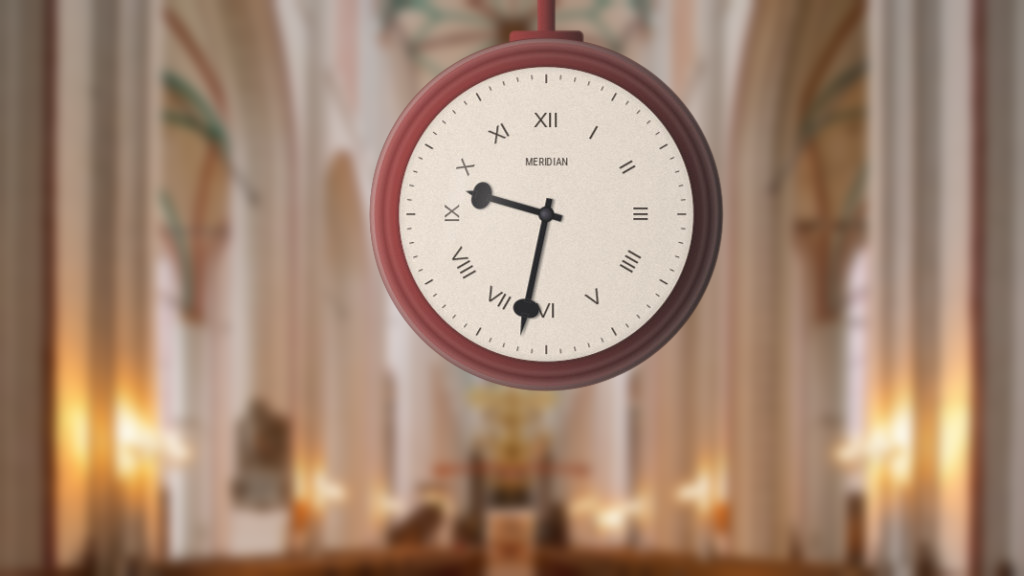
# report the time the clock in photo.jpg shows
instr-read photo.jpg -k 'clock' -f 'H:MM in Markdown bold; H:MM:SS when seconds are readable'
**9:32**
